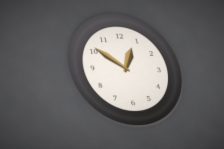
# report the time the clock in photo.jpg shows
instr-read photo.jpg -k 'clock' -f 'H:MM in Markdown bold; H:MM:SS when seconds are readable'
**12:51**
